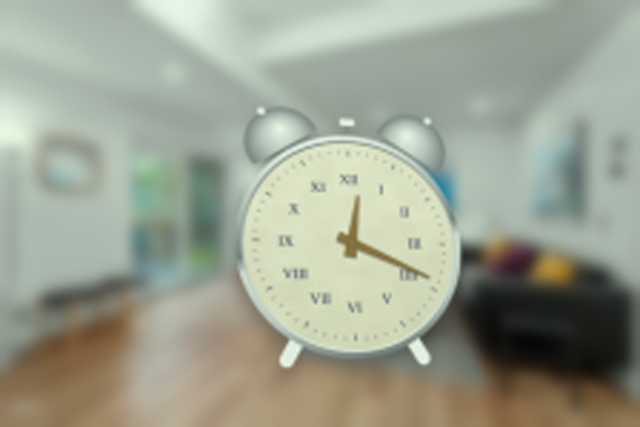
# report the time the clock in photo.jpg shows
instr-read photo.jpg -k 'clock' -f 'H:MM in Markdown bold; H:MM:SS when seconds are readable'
**12:19**
